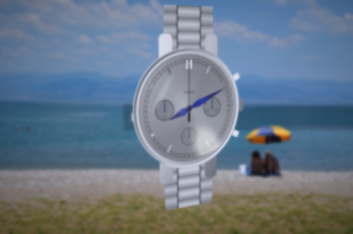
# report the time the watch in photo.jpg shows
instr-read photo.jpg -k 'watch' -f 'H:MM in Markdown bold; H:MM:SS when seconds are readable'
**8:11**
